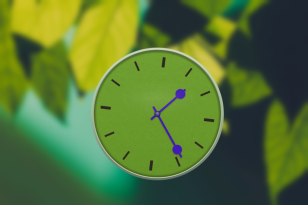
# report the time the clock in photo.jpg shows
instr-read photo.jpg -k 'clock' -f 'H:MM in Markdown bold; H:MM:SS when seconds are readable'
**1:24**
